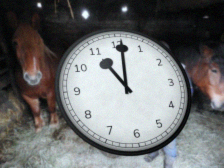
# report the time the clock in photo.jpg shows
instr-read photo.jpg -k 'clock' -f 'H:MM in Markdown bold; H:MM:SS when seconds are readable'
**11:01**
